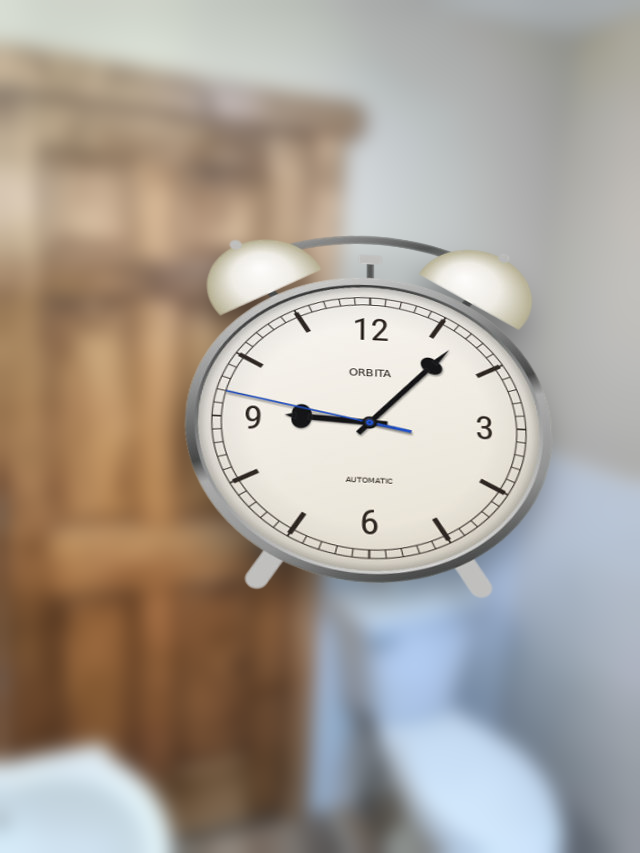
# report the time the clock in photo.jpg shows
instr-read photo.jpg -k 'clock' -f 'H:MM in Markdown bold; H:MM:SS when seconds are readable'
**9:06:47**
